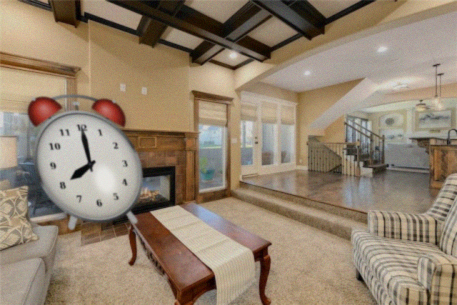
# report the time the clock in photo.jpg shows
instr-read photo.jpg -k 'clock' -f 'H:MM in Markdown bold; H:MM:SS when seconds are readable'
**8:00**
